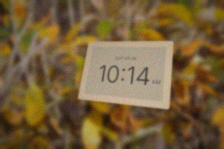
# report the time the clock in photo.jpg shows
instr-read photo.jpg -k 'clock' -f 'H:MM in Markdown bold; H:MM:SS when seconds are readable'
**10:14**
